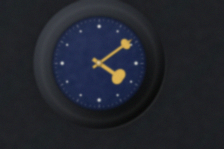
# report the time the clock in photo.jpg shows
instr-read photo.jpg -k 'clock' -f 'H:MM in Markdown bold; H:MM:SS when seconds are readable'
**4:09**
